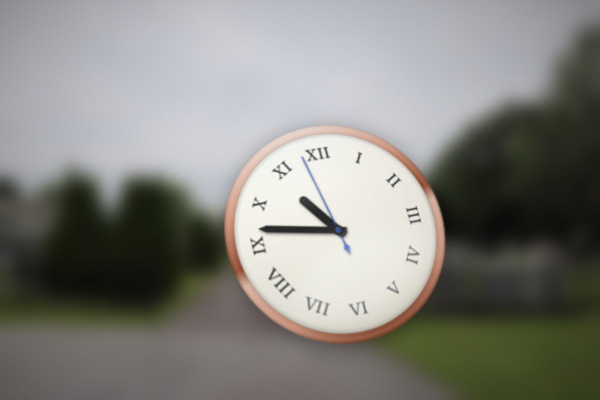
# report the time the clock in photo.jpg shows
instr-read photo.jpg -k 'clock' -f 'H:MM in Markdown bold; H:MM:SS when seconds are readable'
**10:46:58**
